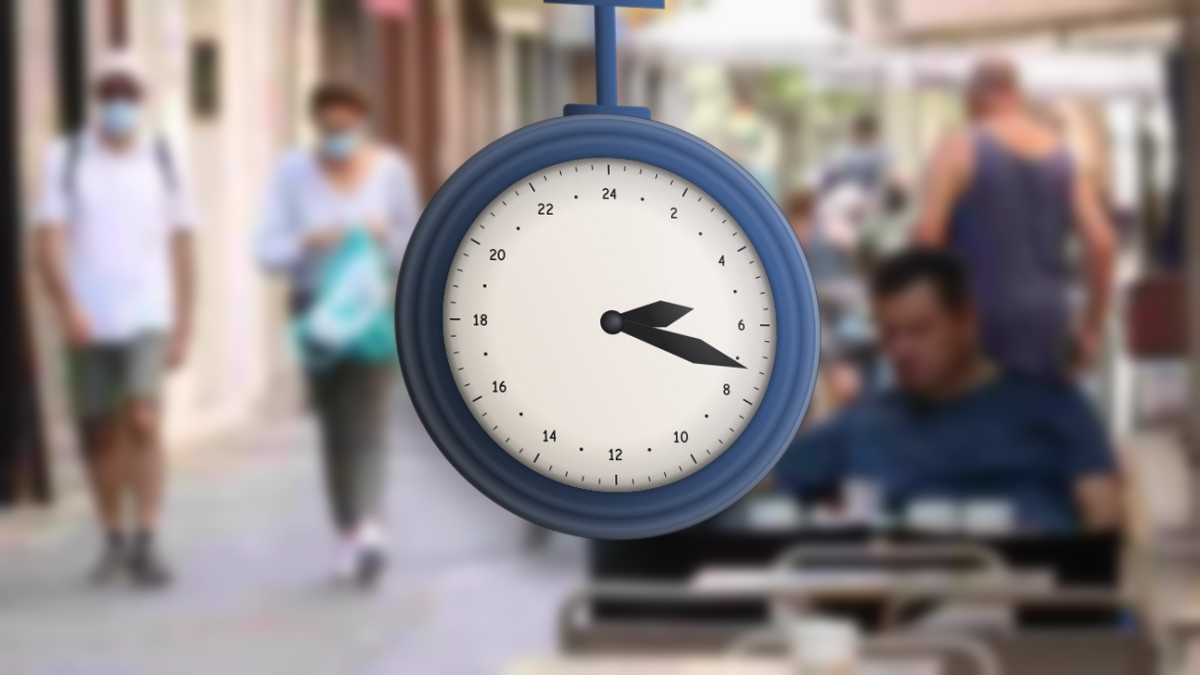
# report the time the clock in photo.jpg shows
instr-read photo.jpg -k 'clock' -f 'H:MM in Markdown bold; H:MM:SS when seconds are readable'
**5:18**
